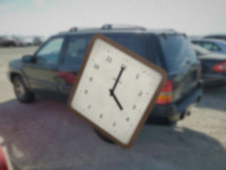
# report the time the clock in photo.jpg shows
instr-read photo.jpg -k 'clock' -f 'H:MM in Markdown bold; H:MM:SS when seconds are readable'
**4:00**
